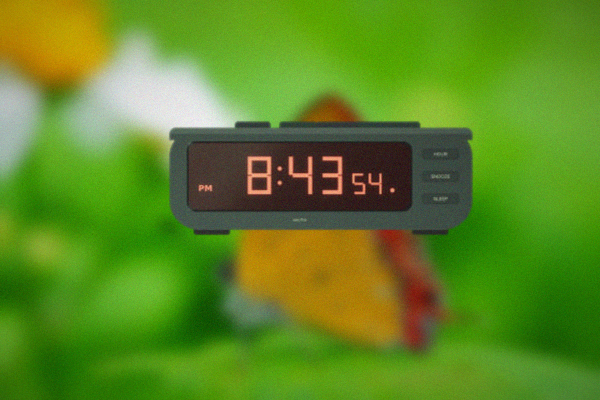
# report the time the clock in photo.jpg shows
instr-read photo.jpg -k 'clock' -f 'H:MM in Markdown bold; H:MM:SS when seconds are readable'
**8:43:54**
